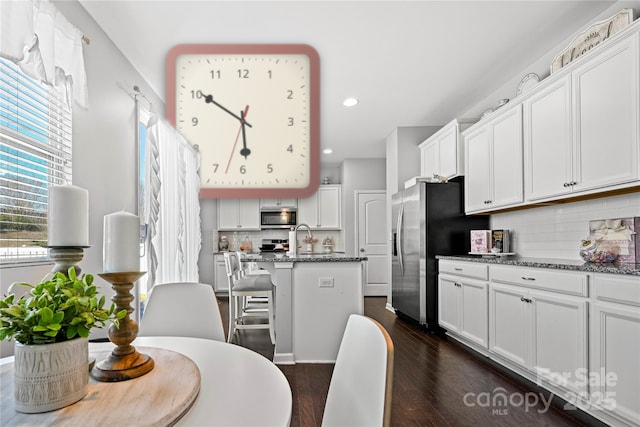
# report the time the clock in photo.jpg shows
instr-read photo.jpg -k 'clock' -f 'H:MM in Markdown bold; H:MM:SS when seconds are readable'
**5:50:33**
